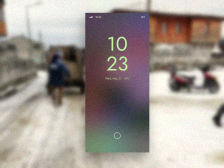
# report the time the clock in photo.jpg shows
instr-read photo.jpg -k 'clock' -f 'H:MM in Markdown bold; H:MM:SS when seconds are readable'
**10:23**
